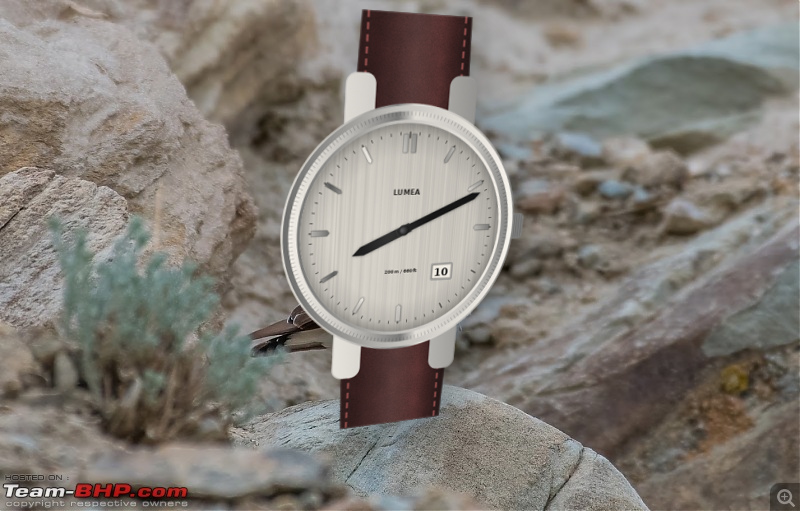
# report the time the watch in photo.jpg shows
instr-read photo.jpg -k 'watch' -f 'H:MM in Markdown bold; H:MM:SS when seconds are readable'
**8:11**
